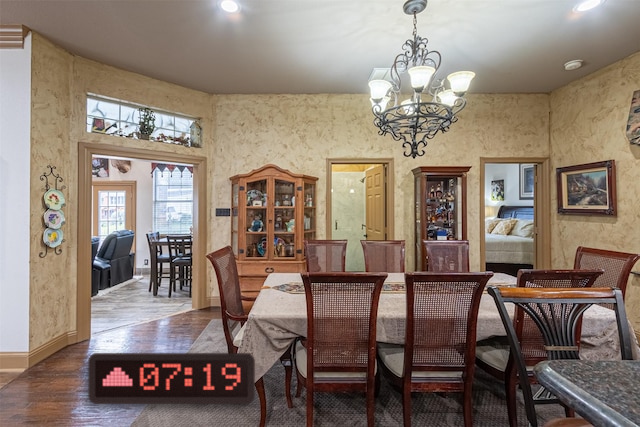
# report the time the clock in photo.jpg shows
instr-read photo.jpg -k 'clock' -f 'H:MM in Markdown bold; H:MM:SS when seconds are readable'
**7:19**
